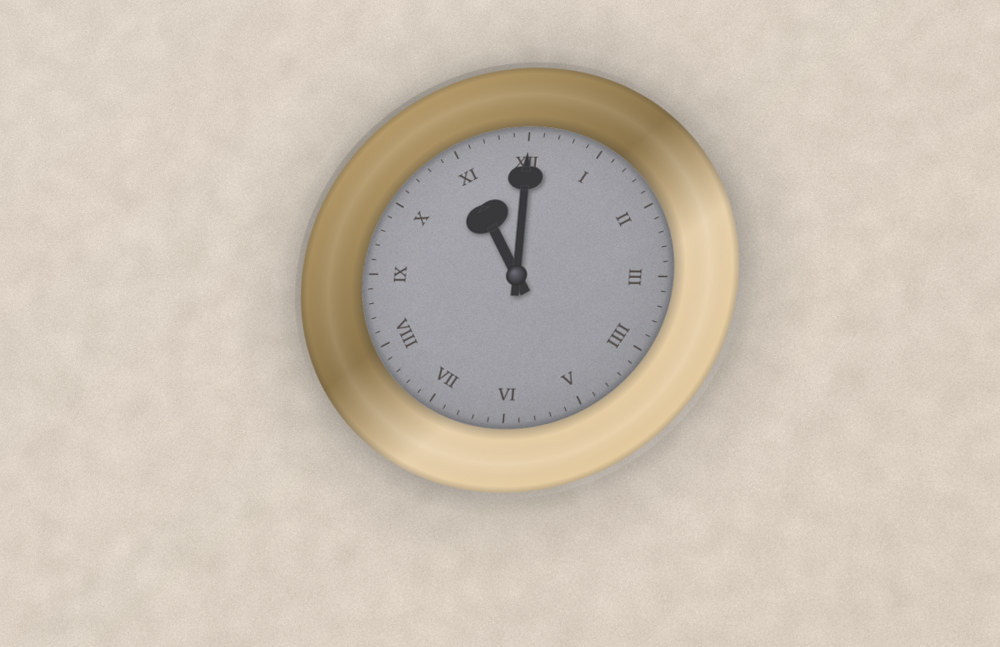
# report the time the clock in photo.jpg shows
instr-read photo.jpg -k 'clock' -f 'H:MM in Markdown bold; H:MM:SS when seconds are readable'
**11:00**
